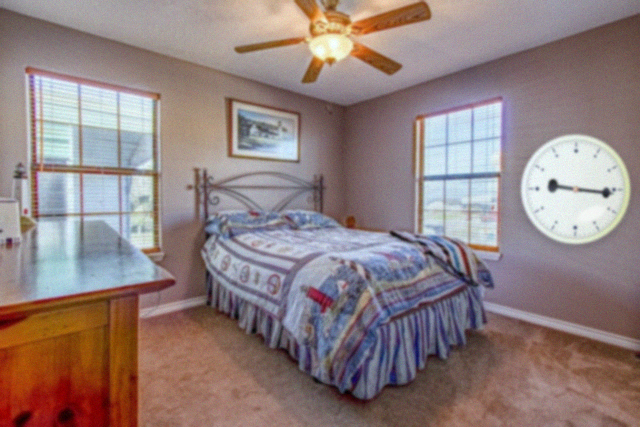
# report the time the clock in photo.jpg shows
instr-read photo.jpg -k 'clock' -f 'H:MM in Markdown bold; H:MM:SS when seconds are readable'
**9:16**
